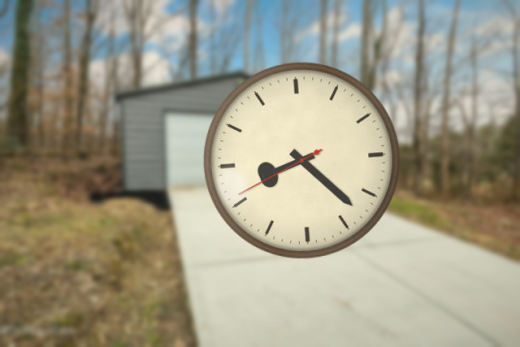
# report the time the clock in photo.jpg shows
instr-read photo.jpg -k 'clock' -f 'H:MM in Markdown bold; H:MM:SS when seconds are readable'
**8:22:41**
